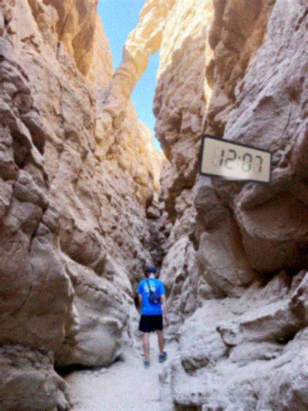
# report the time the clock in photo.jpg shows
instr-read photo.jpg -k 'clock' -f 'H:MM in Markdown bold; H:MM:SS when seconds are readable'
**12:07**
